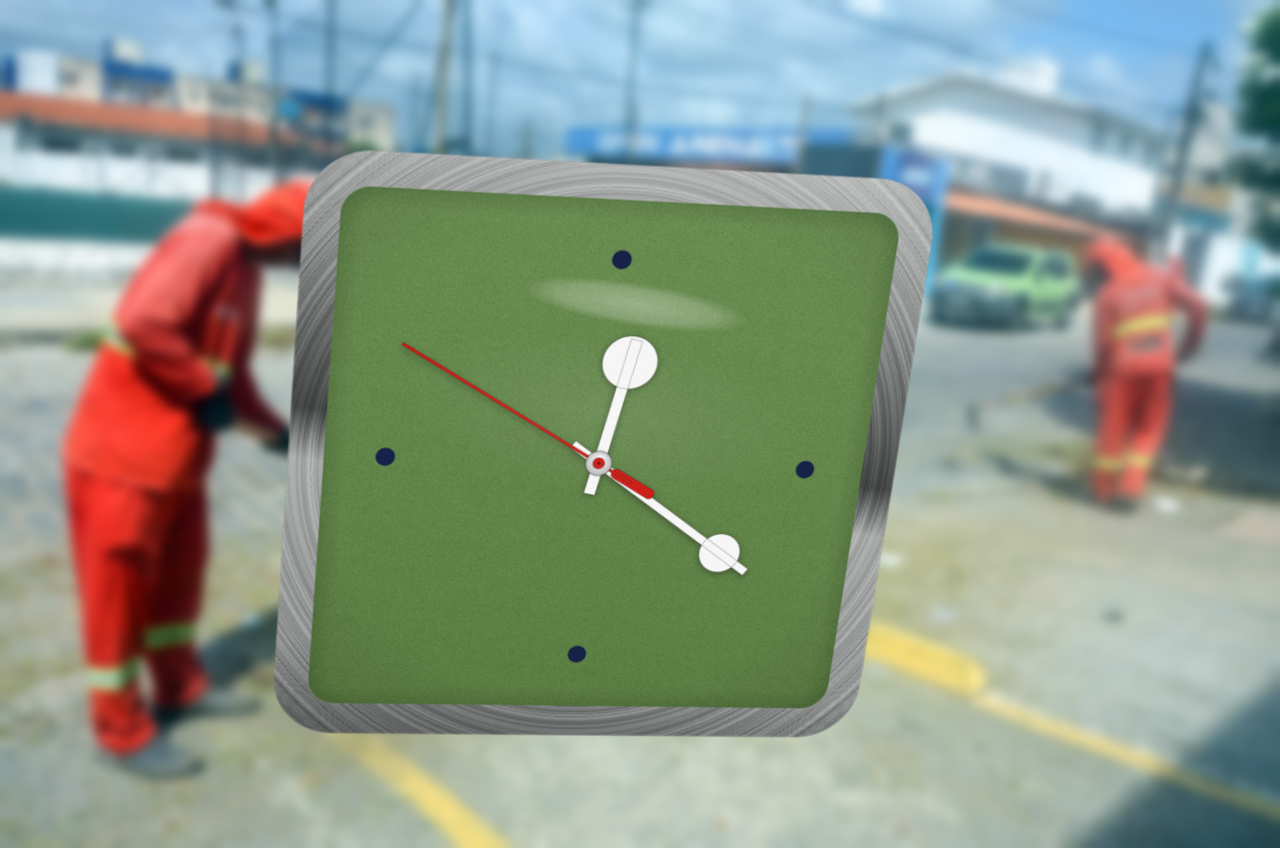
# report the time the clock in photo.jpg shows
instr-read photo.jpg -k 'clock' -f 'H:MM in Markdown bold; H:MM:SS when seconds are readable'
**12:20:50**
